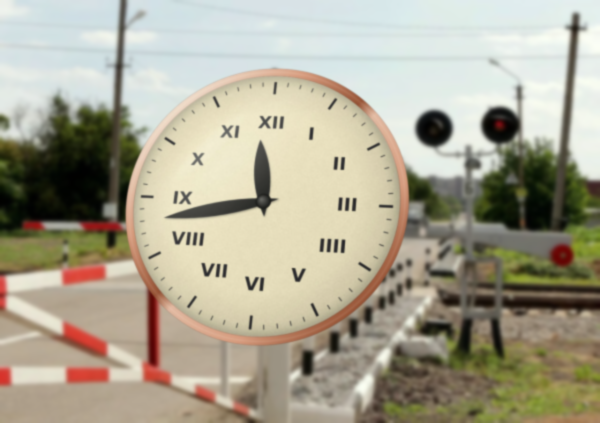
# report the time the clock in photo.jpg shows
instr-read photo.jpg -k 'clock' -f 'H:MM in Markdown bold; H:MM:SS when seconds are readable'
**11:43**
